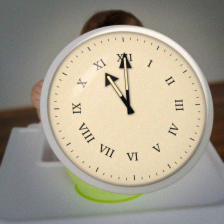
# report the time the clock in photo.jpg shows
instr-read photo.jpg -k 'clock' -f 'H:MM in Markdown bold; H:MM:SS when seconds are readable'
**11:00**
